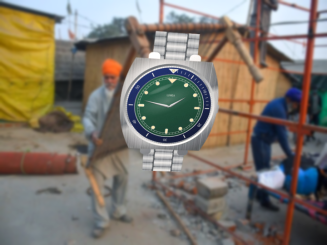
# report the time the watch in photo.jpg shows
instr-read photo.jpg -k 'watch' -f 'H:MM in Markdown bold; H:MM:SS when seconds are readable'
**1:47**
